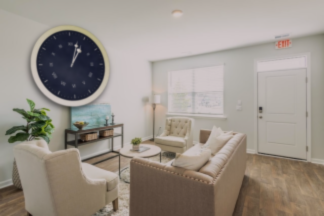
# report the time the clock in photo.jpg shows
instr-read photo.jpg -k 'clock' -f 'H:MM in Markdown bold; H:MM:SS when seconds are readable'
**1:03**
